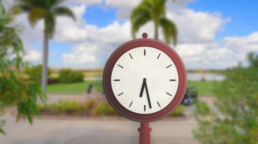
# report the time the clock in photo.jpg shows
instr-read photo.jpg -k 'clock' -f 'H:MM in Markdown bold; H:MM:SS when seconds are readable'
**6:28**
